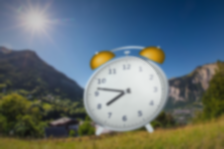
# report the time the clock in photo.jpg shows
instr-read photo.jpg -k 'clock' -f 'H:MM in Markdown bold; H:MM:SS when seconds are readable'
**7:47**
